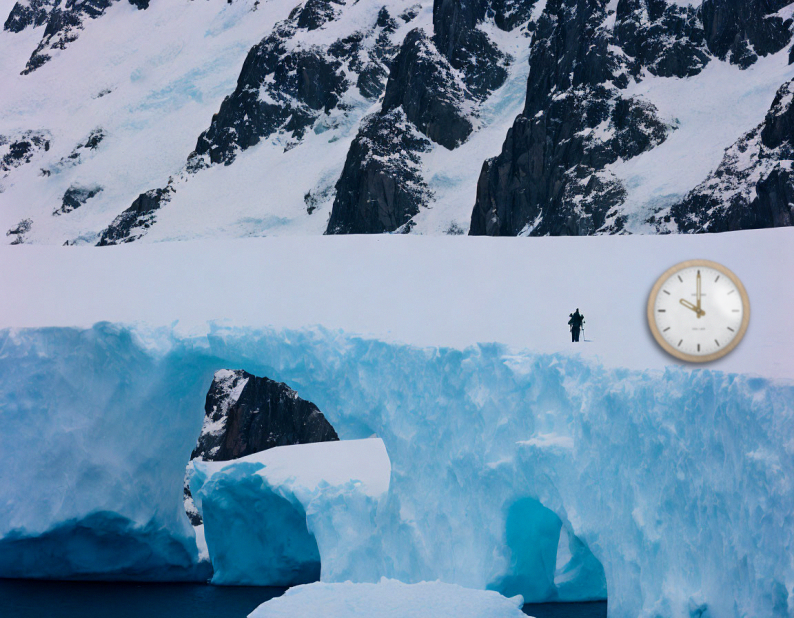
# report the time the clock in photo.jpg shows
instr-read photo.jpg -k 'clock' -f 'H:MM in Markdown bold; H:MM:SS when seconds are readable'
**10:00**
